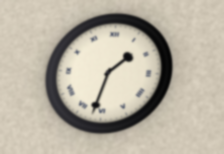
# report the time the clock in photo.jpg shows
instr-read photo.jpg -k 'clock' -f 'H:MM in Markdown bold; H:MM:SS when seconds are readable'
**1:32**
